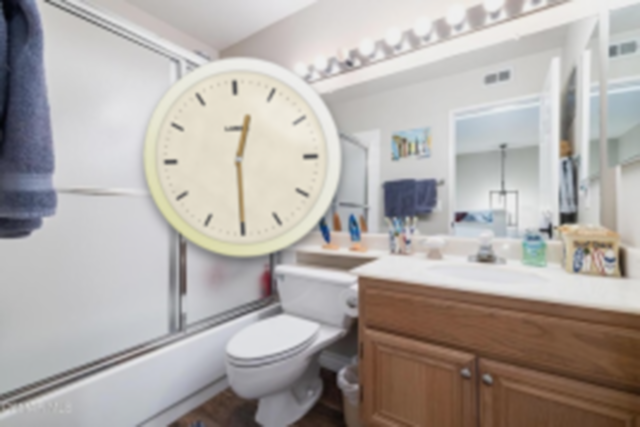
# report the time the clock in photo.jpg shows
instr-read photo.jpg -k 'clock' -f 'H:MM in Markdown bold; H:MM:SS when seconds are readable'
**12:30**
